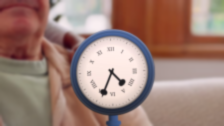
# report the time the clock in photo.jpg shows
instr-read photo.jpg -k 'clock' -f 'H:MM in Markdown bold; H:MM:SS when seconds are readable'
**4:34**
